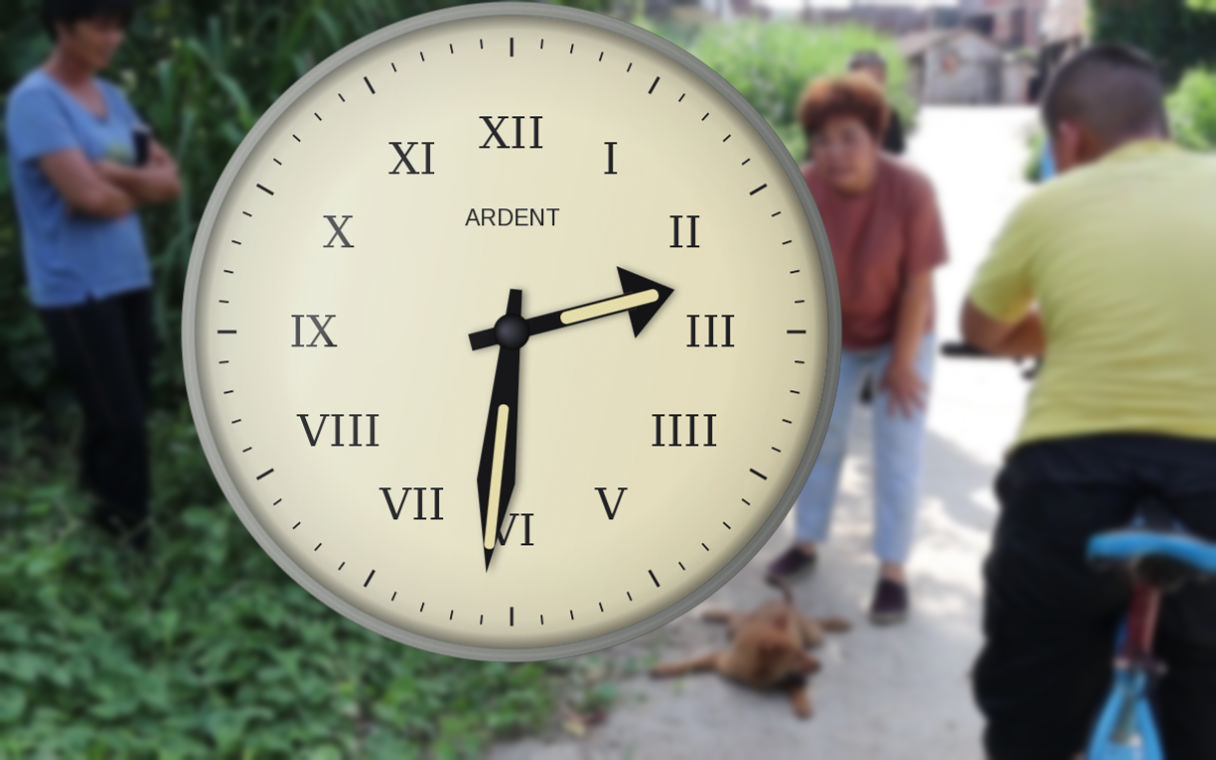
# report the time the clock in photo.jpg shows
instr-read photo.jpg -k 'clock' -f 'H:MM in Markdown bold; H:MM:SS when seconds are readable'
**2:31**
